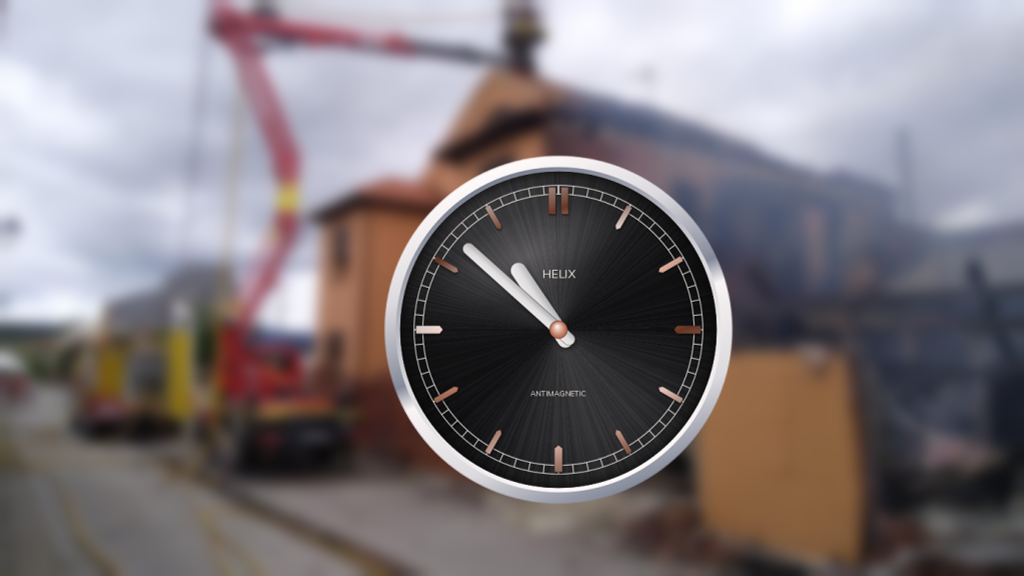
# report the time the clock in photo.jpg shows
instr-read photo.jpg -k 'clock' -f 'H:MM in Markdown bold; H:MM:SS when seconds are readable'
**10:52**
